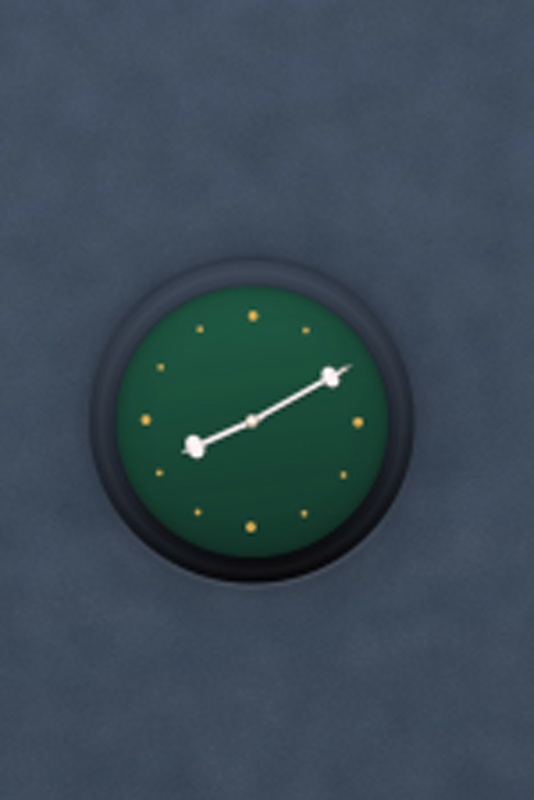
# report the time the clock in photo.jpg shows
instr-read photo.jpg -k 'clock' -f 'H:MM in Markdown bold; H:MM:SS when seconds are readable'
**8:10**
